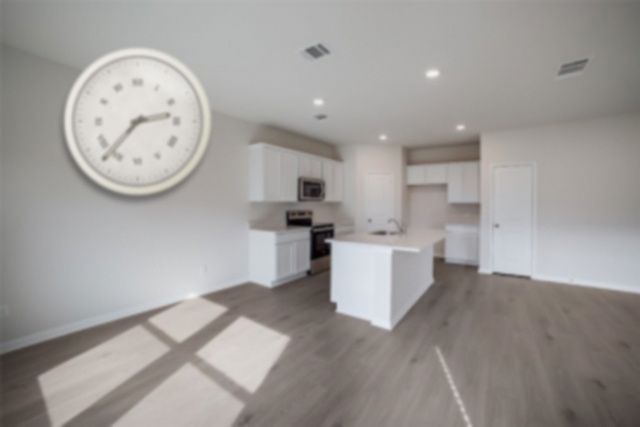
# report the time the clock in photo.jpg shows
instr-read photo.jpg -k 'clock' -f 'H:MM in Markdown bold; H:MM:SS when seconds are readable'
**2:37**
